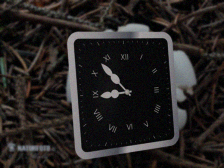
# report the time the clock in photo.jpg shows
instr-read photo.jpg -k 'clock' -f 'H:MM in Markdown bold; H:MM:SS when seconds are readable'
**8:53**
